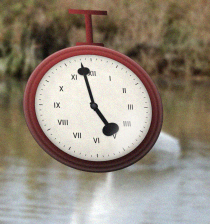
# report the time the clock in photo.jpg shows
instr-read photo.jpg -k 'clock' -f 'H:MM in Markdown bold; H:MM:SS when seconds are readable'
**4:58**
